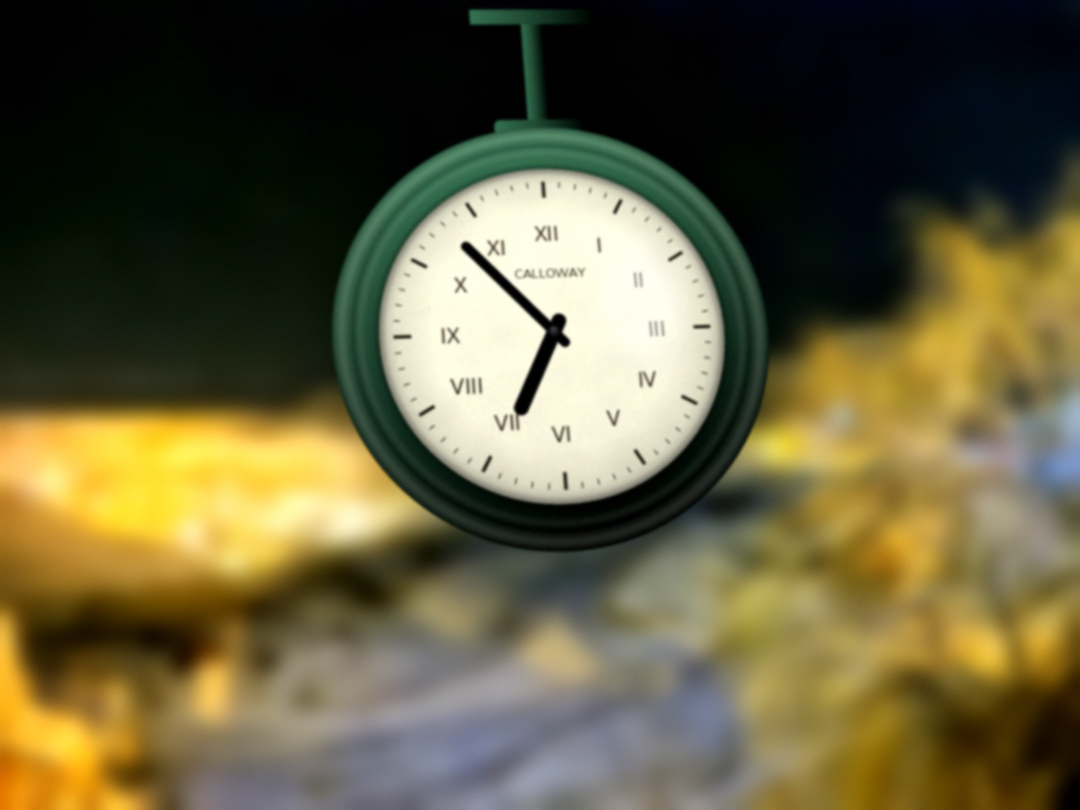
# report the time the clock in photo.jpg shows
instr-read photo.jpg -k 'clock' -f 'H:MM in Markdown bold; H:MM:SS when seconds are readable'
**6:53**
